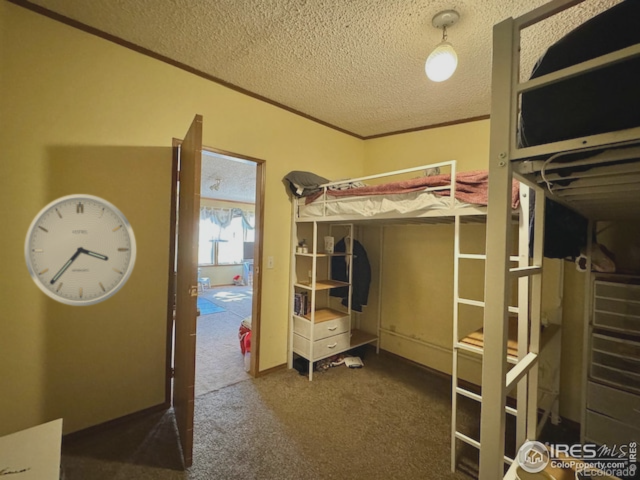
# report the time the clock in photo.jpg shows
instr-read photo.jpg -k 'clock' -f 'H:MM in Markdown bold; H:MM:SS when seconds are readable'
**3:37**
